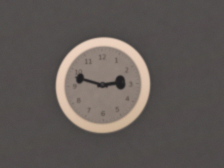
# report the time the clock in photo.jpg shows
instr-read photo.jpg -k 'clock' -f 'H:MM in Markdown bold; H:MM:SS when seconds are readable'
**2:48**
